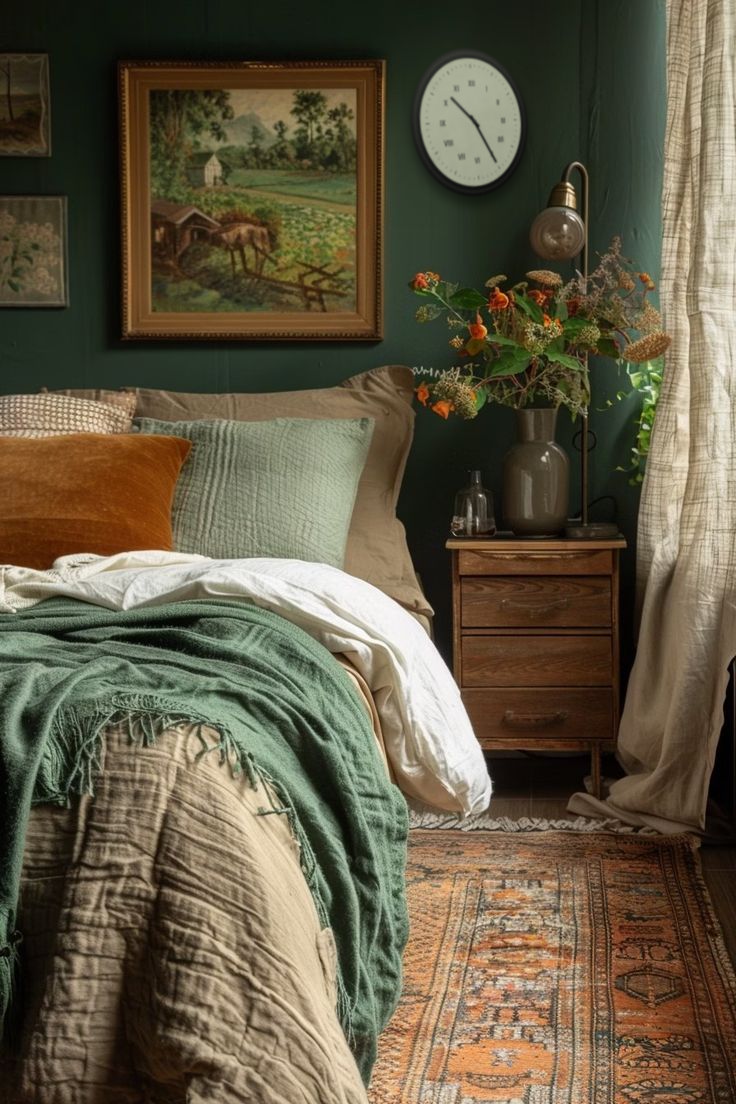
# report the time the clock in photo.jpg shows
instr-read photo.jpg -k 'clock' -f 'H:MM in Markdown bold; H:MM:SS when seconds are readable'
**10:25**
